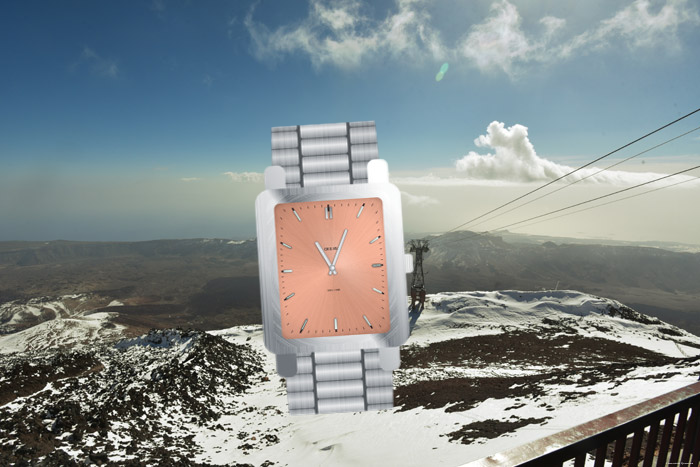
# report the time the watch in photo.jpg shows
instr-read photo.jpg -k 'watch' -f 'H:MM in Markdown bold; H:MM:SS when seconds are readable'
**11:04**
